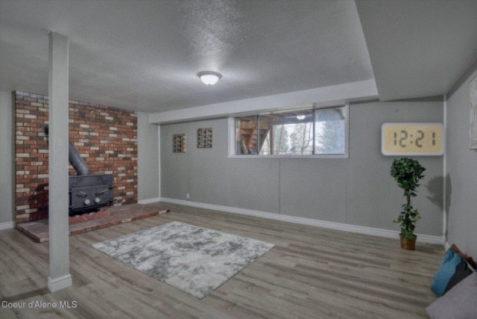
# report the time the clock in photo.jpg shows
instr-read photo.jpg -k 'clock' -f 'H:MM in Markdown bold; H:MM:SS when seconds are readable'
**12:21**
